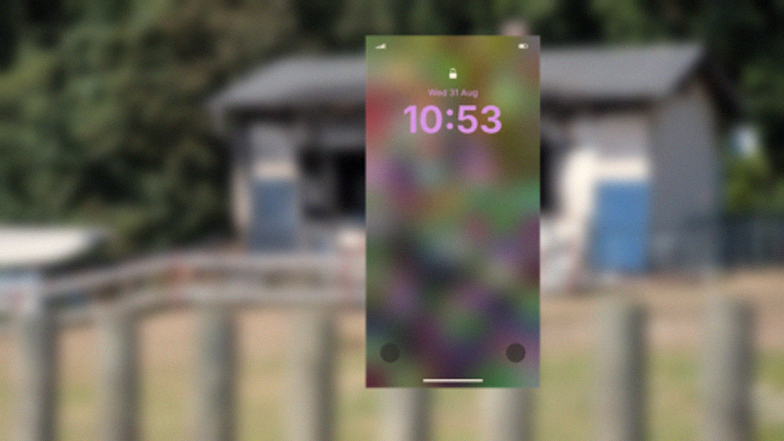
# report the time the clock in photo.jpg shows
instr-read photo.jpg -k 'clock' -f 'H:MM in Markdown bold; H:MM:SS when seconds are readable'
**10:53**
